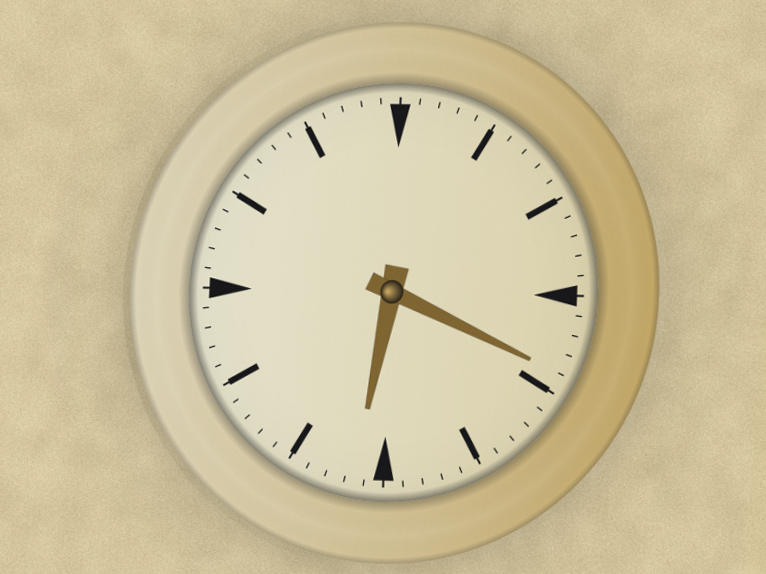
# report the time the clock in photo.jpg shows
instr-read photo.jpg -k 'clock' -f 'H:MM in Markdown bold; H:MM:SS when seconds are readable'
**6:19**
